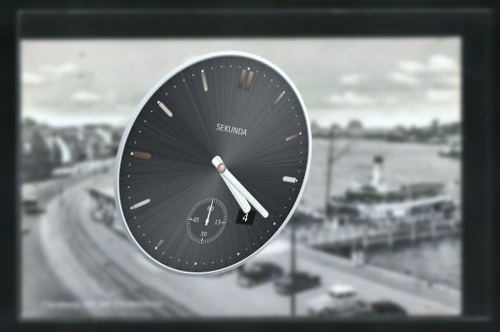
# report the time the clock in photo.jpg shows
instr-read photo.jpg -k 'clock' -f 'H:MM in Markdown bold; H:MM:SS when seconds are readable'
**4:20**
